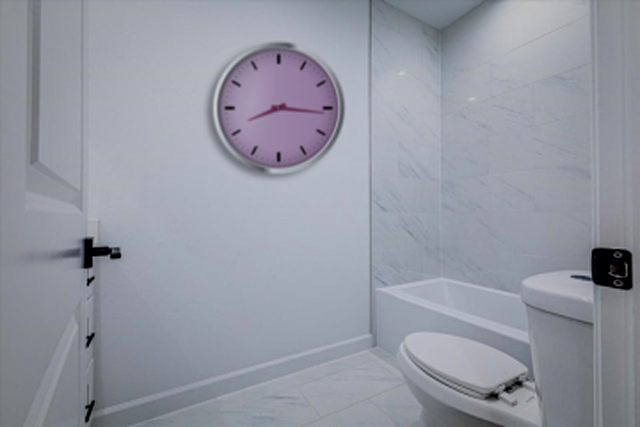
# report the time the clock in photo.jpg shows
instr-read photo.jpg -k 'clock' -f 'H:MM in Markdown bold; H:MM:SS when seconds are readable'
**8:16**
